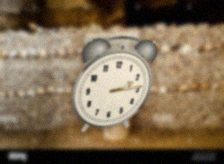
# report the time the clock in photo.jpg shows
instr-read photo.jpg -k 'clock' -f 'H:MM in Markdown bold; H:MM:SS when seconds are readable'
**2:14**
